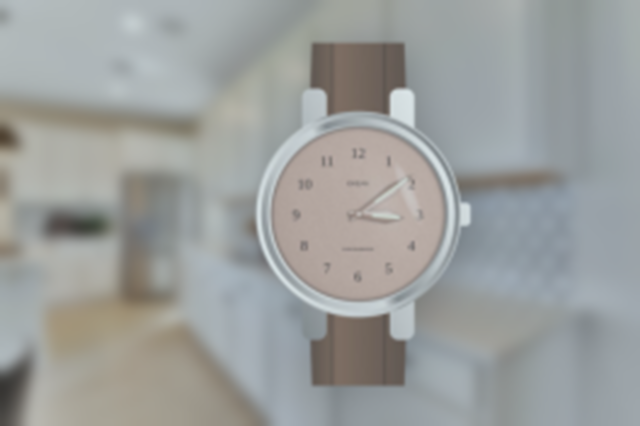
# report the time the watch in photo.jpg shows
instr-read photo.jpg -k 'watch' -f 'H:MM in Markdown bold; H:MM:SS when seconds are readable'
**3:09**
